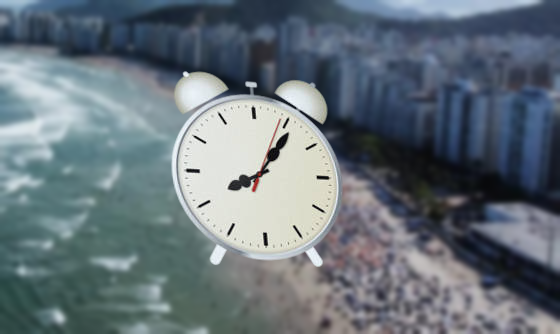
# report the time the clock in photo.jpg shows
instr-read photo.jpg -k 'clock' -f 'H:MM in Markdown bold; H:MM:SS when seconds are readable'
**8:06:04**
